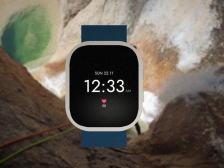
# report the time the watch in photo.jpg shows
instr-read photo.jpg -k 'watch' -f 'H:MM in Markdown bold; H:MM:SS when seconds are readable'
**12:33**
